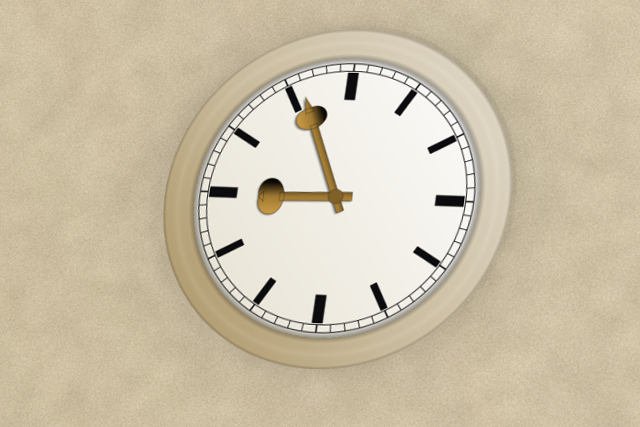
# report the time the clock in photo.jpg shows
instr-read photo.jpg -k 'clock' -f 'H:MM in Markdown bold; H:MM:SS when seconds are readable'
**8:56**
